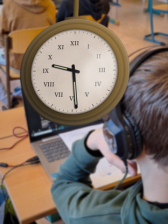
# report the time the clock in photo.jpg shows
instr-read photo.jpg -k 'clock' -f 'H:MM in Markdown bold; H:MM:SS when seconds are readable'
**9:29**
